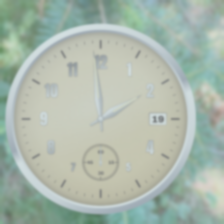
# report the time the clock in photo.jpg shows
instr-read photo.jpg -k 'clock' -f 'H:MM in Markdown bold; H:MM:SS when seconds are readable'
**1:59**
